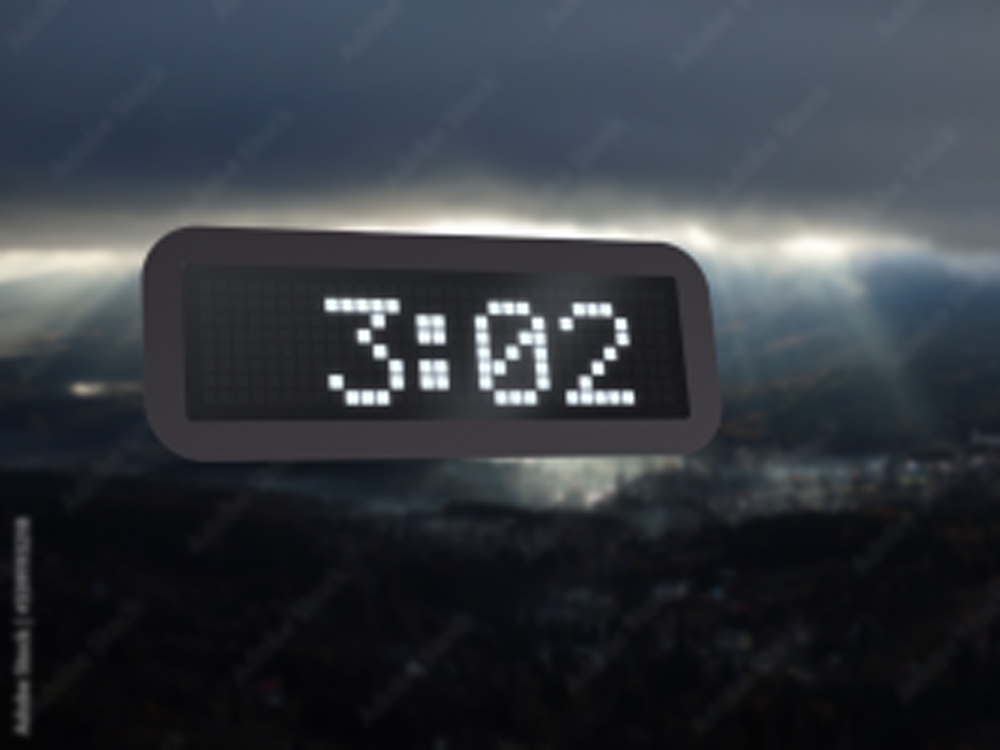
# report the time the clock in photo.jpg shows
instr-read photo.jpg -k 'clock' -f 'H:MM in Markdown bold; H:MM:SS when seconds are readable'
**3:02**
